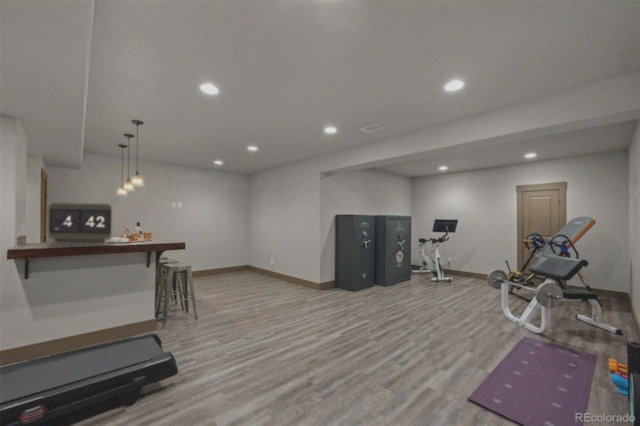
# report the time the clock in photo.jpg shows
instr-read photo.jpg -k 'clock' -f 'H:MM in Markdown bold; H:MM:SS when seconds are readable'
**4:42**
